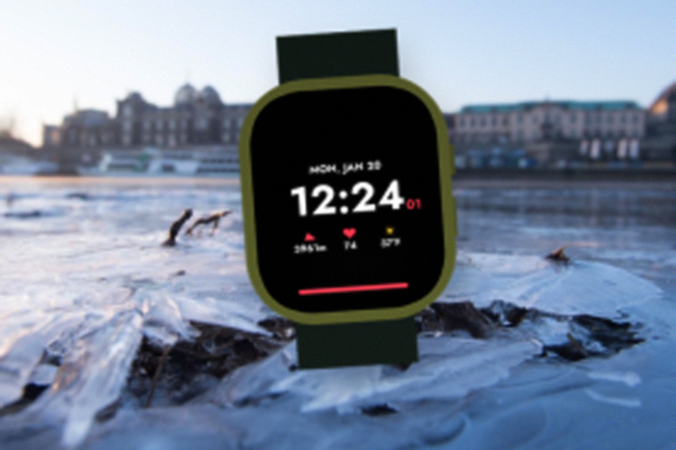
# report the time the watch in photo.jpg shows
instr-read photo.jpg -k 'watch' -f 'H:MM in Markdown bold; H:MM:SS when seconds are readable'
**12:24**
